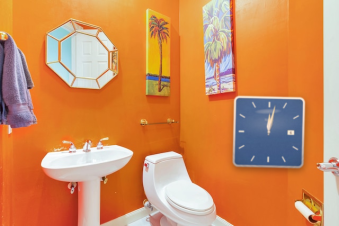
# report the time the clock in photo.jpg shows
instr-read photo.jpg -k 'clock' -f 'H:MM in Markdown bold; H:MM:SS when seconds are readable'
**12:02**
